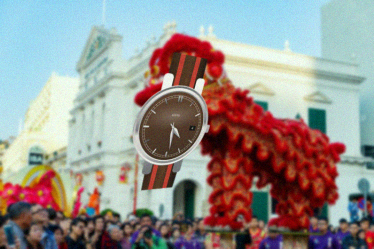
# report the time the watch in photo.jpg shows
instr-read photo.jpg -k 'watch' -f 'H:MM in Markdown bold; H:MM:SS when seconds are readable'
**4:29**
